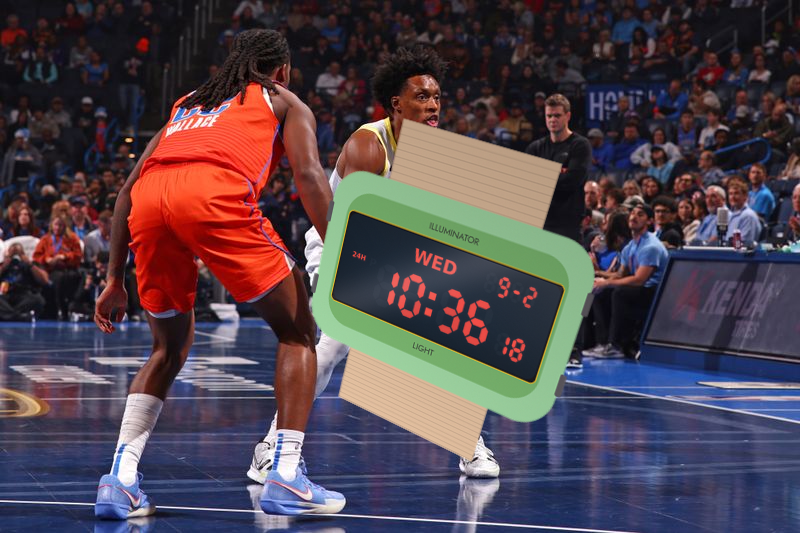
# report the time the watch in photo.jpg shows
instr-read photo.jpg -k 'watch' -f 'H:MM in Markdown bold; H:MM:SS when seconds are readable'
**10:36:18**
